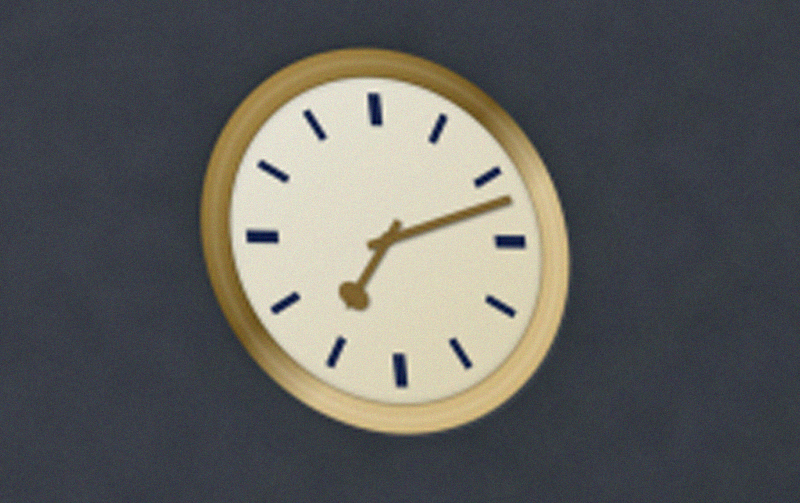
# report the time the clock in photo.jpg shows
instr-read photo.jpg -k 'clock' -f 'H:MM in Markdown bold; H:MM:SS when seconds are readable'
**7:12**
